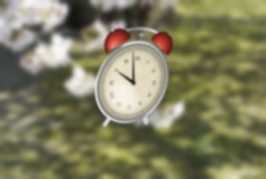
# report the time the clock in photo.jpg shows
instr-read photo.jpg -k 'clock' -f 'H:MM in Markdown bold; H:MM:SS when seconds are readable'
**9:58**
